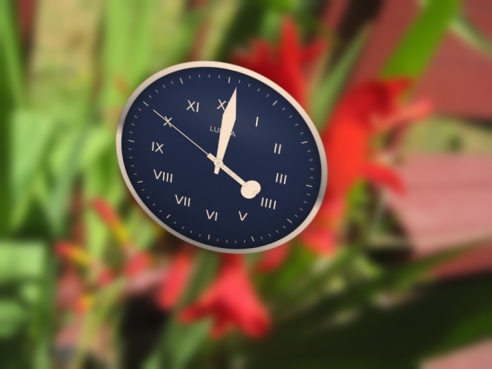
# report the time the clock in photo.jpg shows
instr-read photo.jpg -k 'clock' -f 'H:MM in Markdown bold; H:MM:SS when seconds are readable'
**4:00:50**
